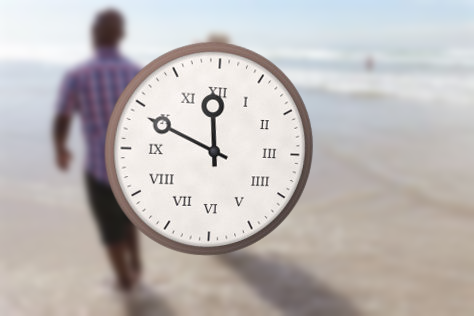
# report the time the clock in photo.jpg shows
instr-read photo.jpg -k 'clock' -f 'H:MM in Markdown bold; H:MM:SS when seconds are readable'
**11:49**
